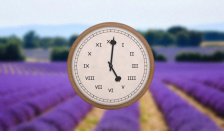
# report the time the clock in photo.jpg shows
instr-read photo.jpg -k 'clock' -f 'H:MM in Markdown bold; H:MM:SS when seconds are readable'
**5:01**
